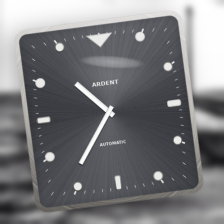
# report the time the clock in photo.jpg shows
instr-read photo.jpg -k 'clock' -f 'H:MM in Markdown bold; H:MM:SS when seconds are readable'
**10:36**
